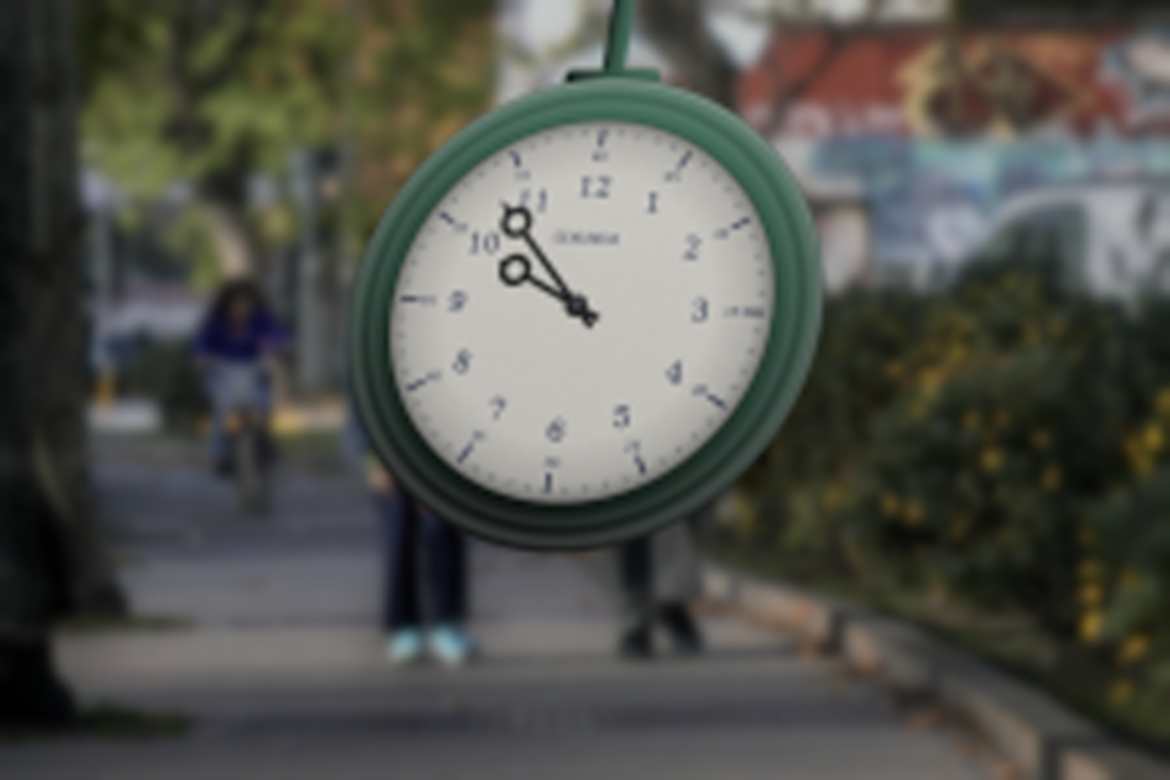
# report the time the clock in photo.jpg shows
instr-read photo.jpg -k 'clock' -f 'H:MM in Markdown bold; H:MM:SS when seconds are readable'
**9:53**
